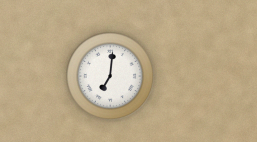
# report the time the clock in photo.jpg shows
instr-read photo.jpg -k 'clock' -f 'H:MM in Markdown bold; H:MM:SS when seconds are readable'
**7:01**
